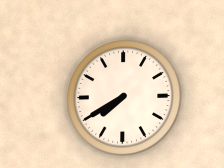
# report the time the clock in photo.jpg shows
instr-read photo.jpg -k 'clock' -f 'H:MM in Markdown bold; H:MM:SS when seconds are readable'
**7:40**
